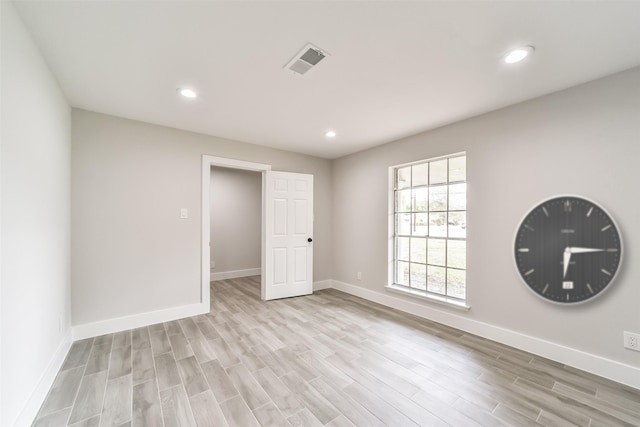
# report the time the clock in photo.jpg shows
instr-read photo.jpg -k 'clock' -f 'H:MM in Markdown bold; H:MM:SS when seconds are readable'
**6:15**
